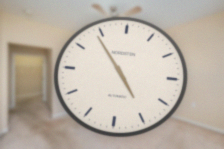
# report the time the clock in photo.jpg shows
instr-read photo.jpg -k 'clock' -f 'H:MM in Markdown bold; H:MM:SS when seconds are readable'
**4:54**
